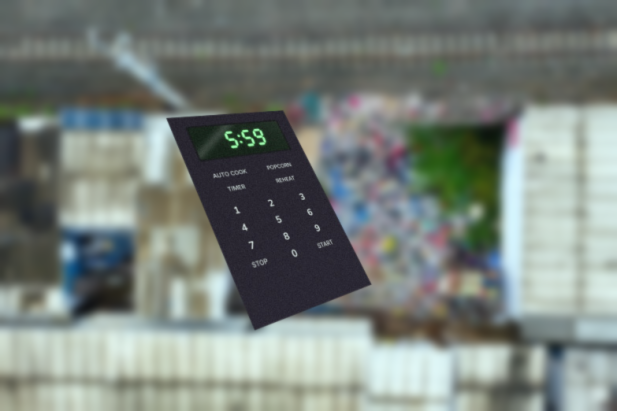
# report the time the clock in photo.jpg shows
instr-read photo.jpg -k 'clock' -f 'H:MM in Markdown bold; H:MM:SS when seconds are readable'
**5:59**
